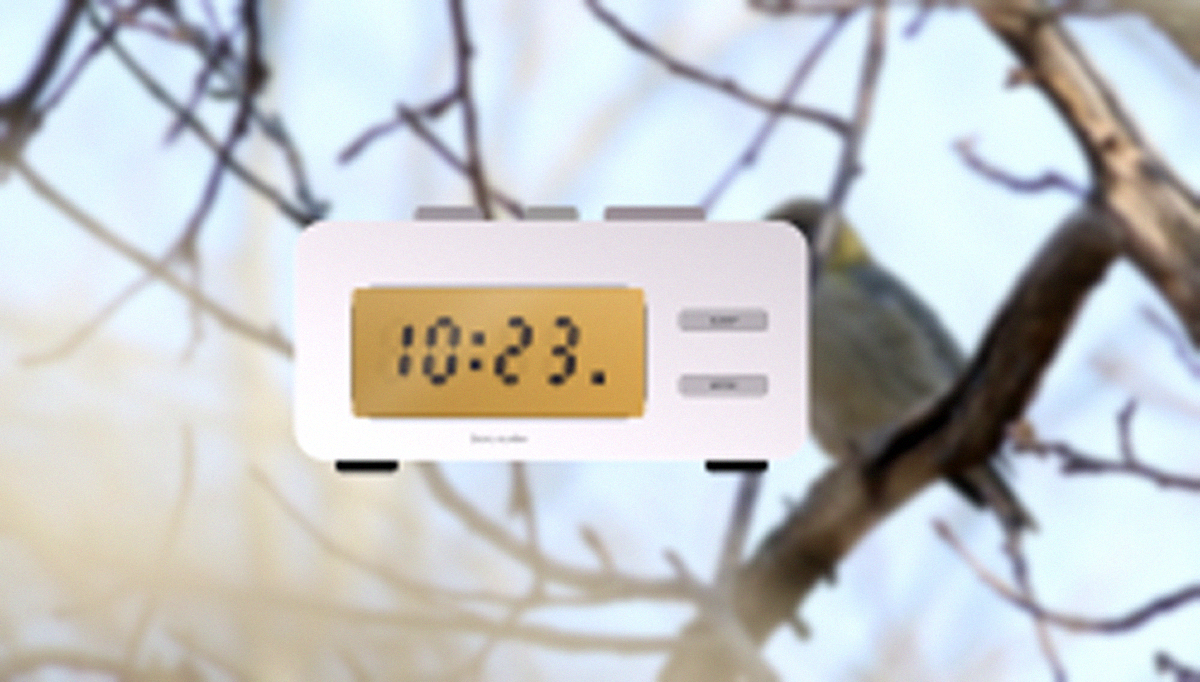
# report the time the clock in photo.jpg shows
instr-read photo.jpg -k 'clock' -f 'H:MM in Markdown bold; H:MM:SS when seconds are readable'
**10:23**
